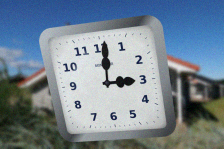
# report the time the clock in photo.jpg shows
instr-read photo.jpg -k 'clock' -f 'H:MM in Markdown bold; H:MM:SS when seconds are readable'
**3:01**
